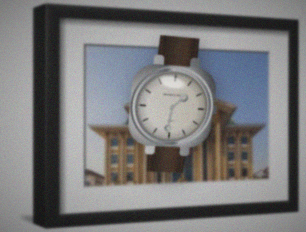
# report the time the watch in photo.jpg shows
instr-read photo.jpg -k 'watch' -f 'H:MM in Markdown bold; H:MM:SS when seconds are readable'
**1:31**
